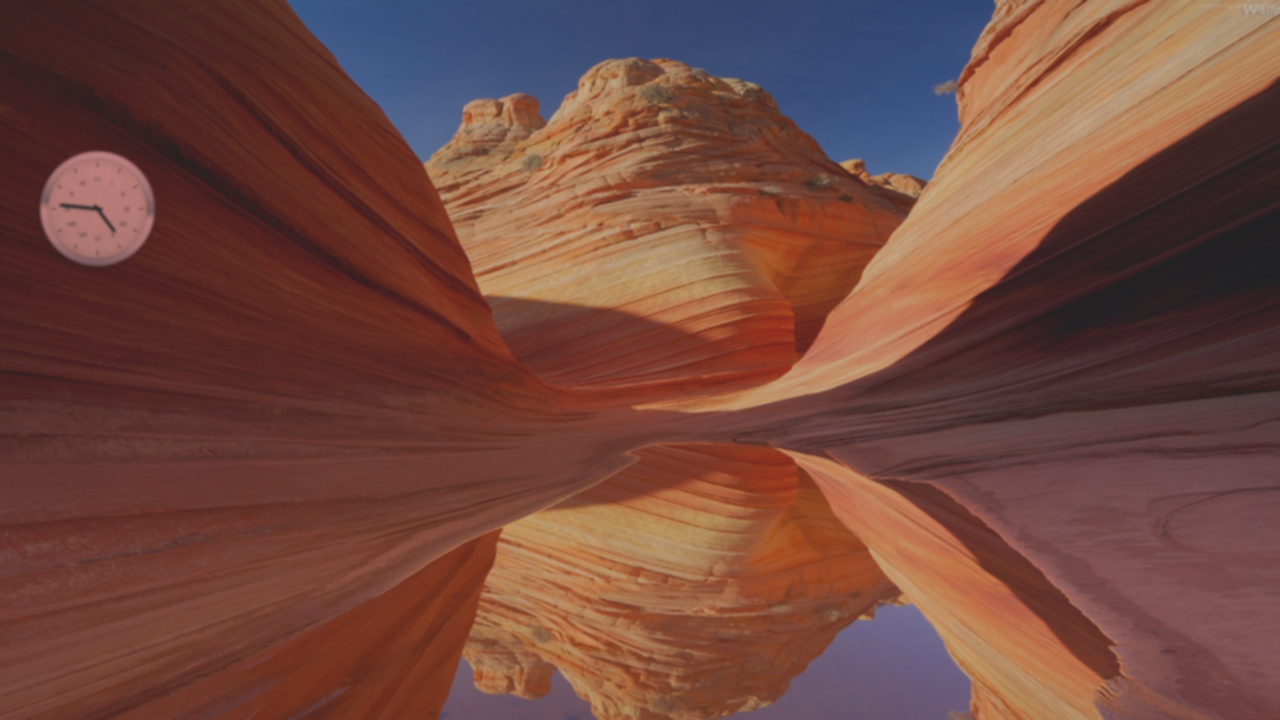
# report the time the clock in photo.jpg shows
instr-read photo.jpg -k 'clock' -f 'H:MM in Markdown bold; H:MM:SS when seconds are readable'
**4:46**
